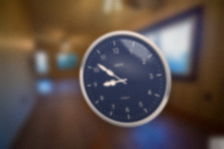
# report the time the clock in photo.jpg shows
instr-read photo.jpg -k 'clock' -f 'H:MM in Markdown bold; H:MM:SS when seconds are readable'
**8:52**
